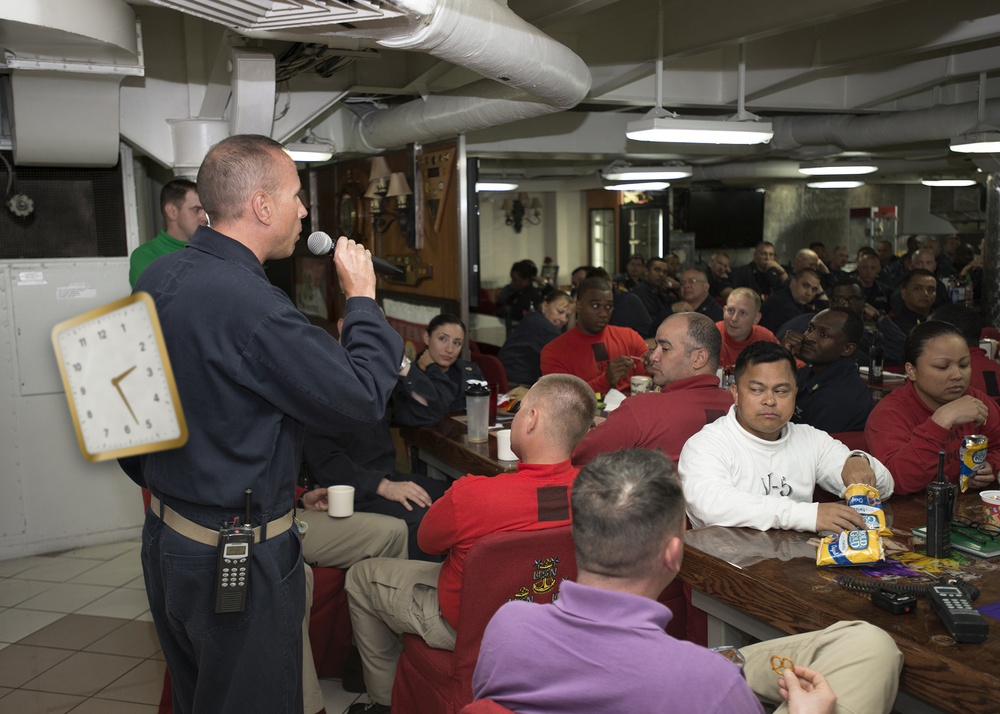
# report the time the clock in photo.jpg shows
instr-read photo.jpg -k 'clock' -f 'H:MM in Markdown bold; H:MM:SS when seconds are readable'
**2:27**
